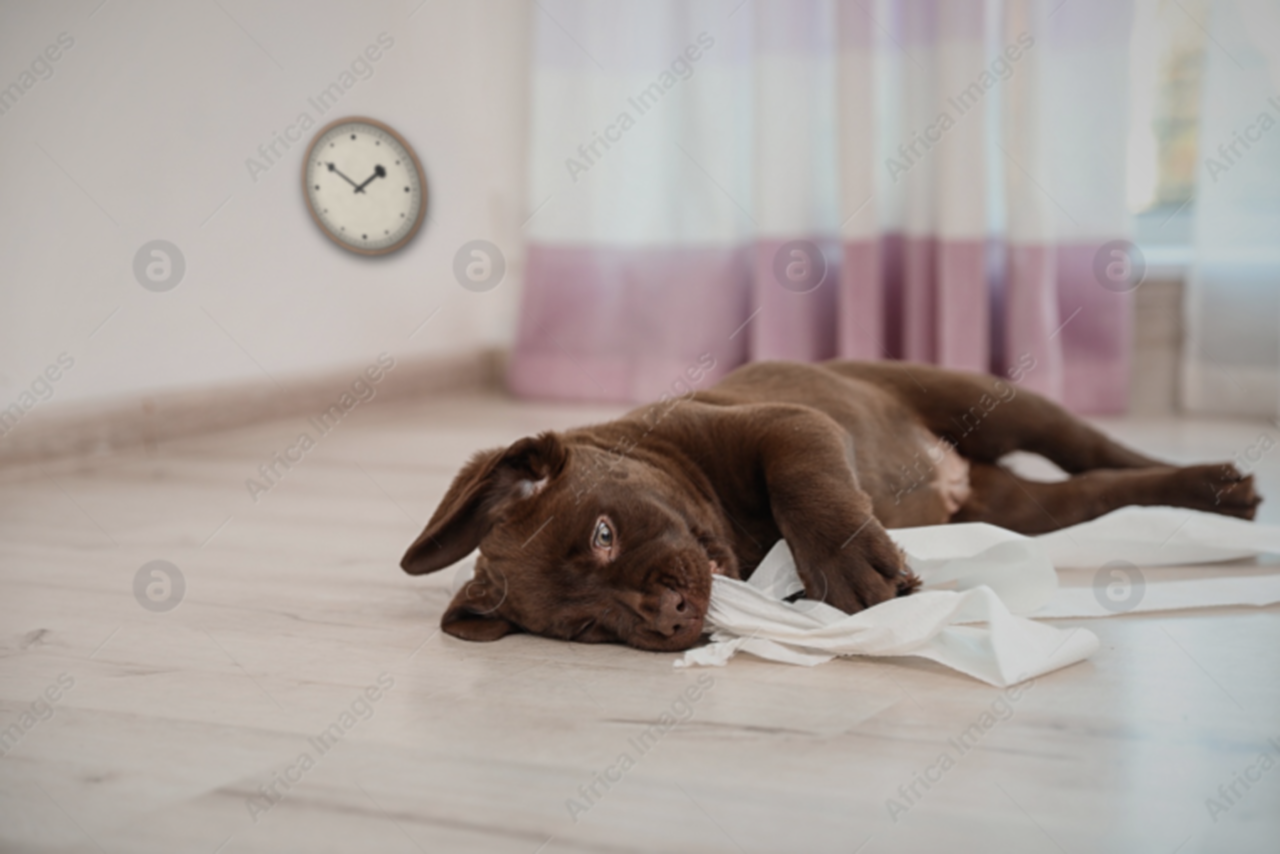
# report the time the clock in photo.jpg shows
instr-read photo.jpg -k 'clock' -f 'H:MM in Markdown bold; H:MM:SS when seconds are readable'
**1:51**
